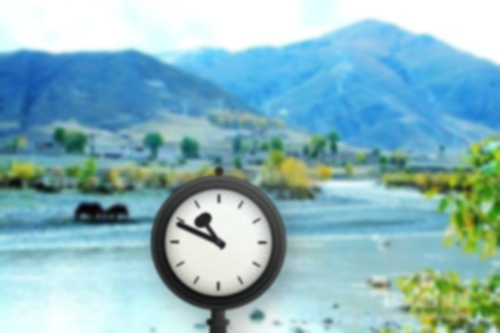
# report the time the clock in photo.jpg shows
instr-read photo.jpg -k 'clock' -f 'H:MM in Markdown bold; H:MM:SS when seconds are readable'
**10:49**
